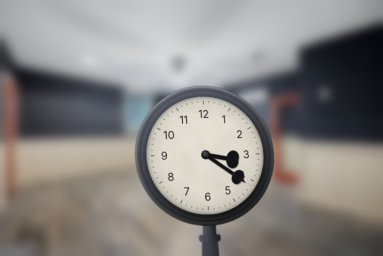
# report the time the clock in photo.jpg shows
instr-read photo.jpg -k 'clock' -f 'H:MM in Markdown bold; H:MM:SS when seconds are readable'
**3:21**
